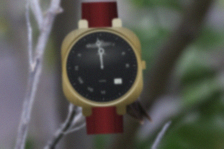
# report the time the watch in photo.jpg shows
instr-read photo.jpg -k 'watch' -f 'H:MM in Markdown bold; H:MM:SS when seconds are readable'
**11:59**
